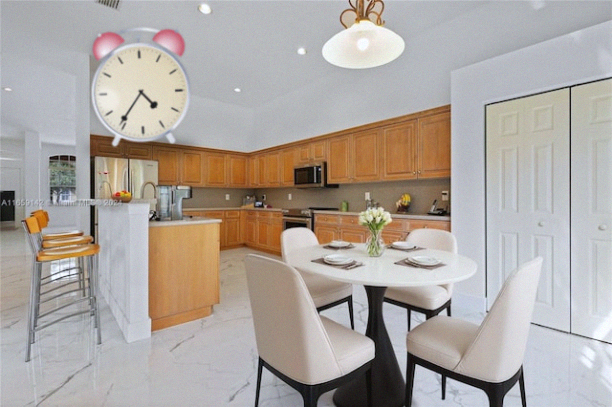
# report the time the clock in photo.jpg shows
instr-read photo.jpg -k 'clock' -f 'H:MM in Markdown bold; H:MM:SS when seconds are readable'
**4:36**
